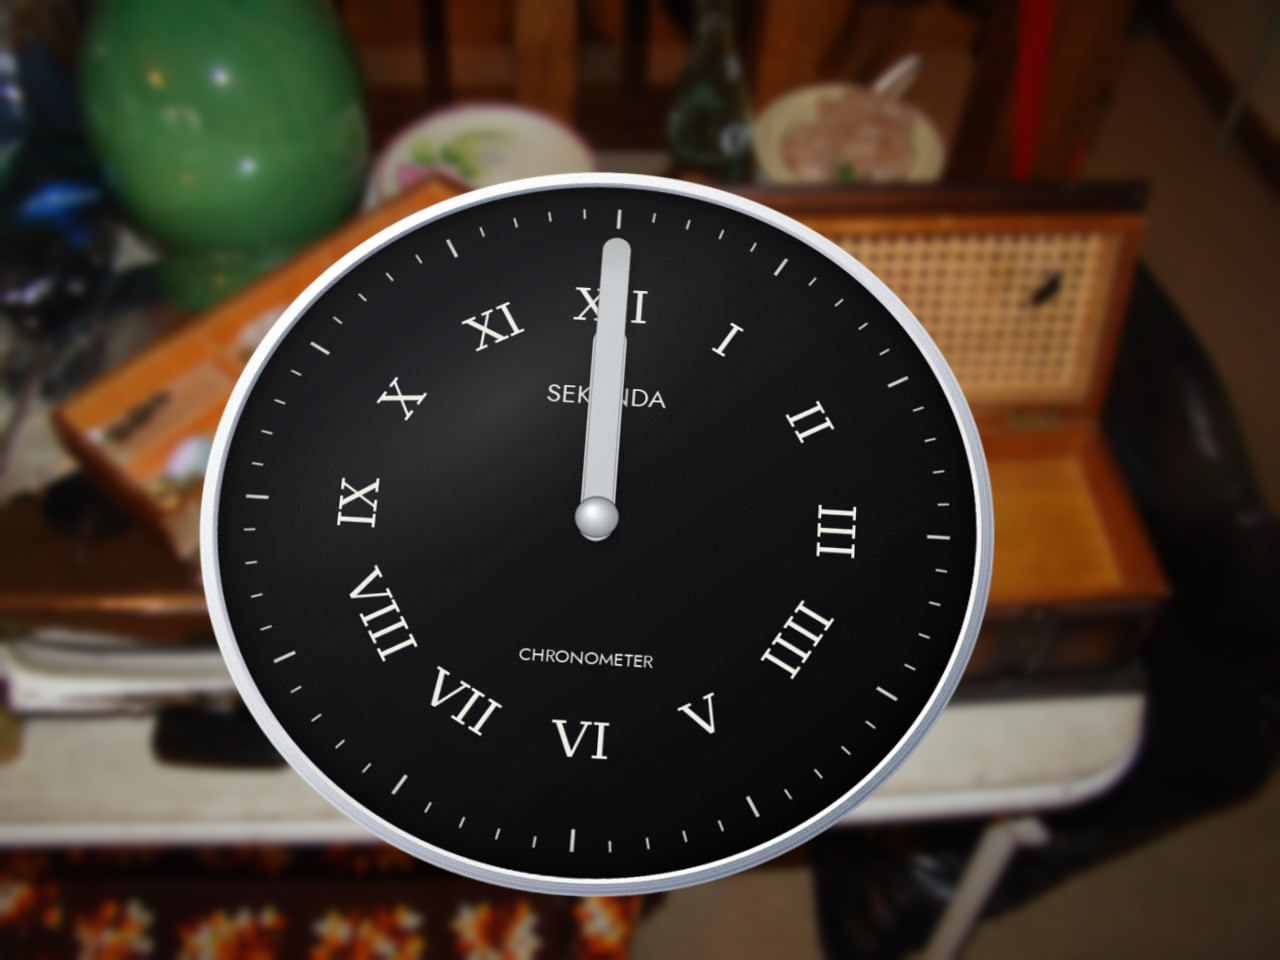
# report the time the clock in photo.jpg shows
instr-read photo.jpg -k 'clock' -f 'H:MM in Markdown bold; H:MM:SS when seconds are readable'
**12:00**
